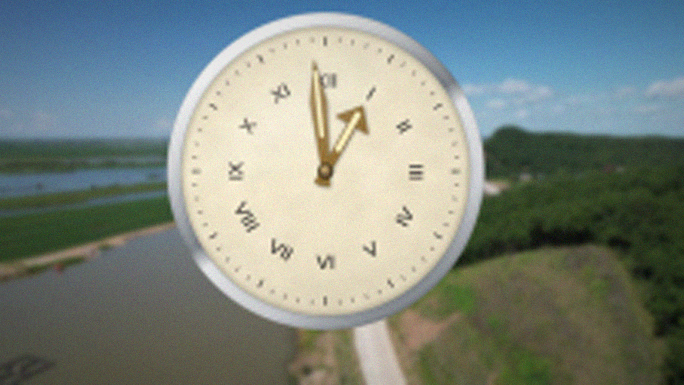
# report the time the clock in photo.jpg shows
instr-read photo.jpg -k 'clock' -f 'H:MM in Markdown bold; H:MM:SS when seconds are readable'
**12:59**
